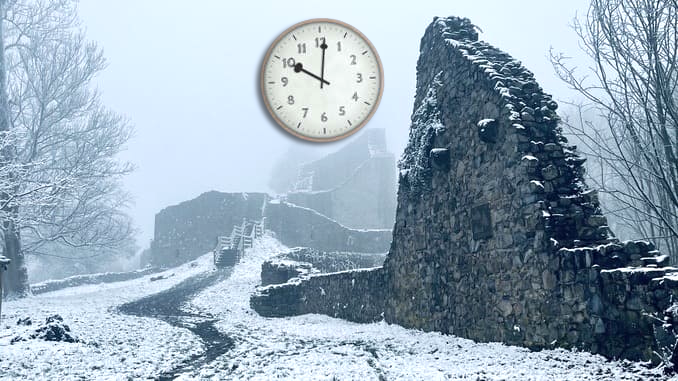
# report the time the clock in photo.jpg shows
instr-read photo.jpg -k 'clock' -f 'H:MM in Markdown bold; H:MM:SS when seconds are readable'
**10:01**
